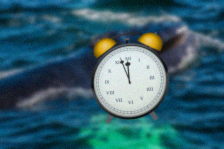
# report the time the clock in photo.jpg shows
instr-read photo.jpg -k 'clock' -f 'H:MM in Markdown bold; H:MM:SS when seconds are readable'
**11:57**
